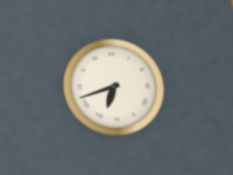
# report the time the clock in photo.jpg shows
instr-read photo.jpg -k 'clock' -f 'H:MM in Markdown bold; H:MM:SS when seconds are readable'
**6:42**
